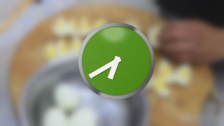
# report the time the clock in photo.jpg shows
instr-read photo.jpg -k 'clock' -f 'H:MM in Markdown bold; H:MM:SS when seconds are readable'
**6:40**
